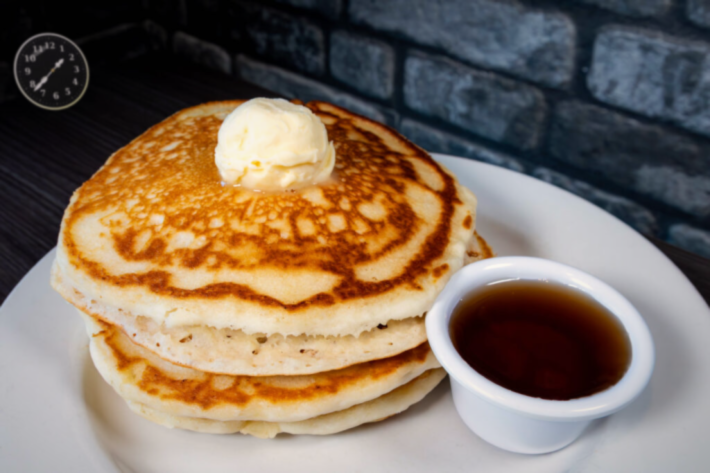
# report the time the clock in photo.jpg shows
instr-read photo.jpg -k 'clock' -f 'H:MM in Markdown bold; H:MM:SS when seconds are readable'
**1:38**
